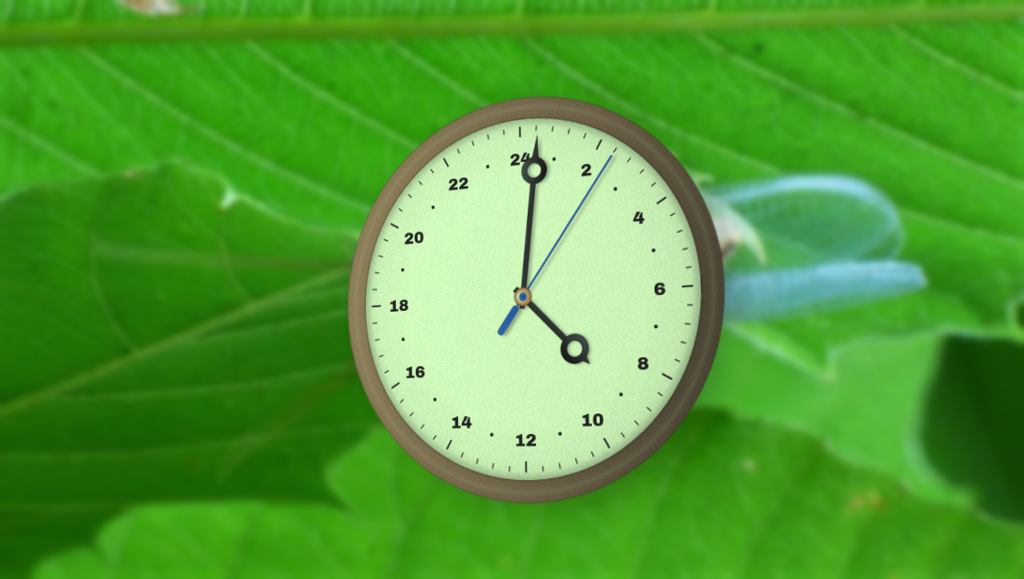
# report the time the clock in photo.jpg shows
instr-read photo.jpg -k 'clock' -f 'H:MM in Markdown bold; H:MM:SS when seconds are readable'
**9:01:06**
